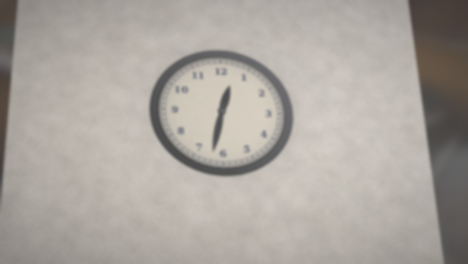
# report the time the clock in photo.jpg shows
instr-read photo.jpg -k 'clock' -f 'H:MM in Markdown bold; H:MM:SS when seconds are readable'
**12:32**
